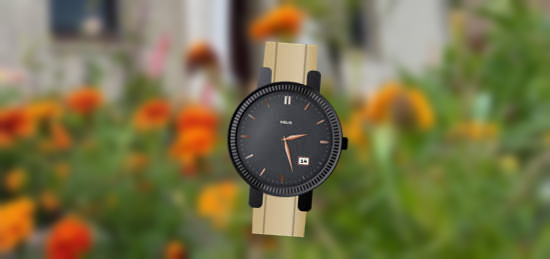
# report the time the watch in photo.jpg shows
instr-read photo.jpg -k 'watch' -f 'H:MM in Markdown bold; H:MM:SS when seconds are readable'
**2:27**
